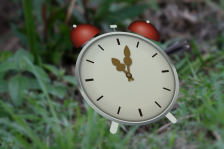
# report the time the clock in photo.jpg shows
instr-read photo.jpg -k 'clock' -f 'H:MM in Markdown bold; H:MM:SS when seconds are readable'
**11:02**
